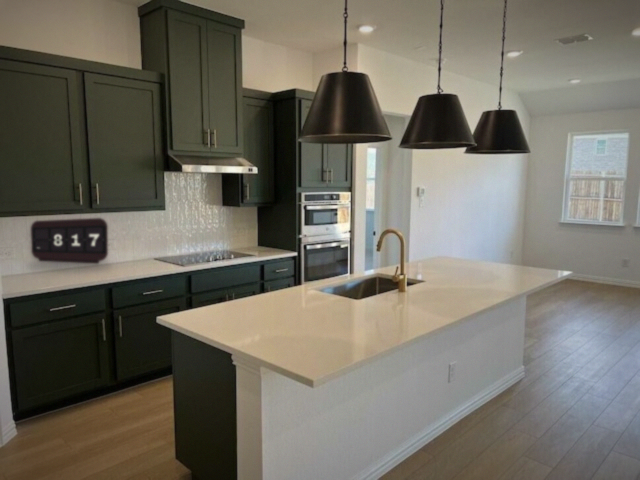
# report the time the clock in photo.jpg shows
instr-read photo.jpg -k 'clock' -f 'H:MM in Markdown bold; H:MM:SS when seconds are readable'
**8:17**
